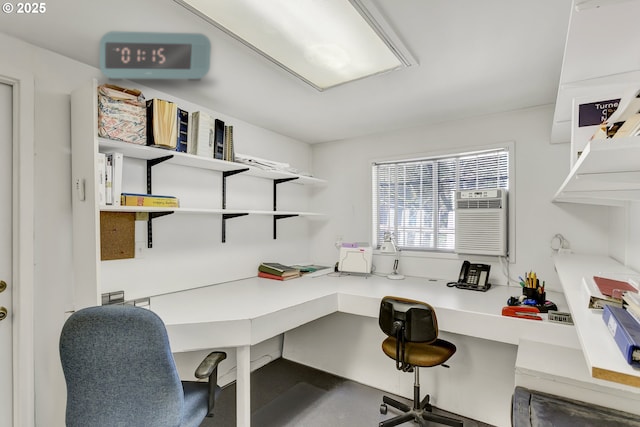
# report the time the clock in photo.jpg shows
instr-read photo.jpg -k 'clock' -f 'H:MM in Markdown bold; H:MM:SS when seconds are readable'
**1:15**
